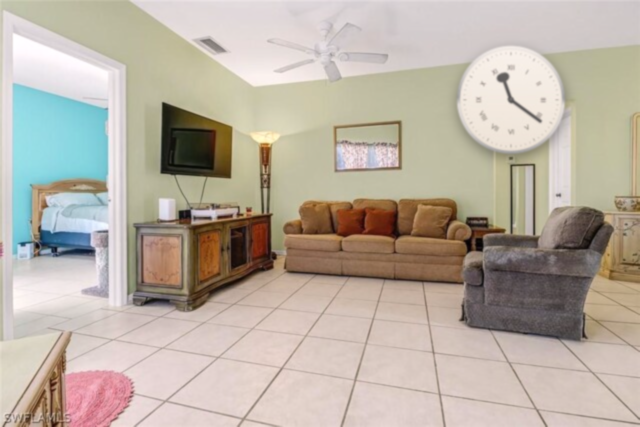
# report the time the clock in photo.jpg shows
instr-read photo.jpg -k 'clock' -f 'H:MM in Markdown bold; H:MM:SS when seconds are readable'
**11:21**
